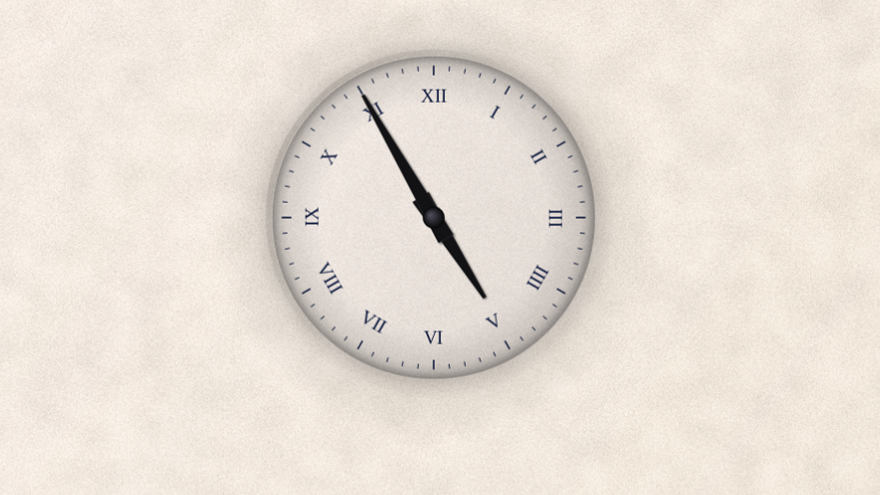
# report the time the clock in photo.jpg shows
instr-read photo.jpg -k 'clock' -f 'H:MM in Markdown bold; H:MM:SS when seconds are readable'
**4:55**
